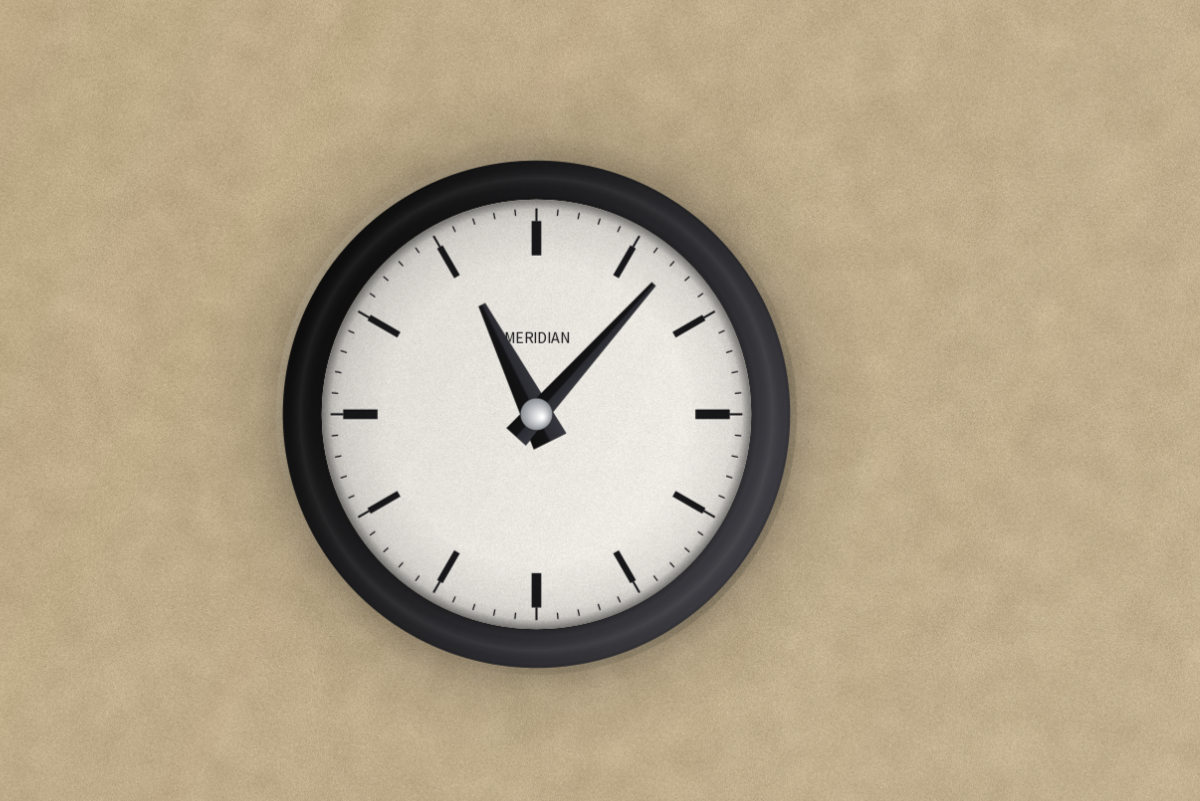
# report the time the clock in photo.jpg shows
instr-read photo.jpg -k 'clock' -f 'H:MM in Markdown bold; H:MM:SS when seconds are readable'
**11:07**
